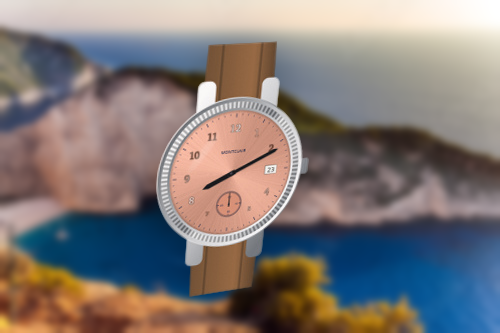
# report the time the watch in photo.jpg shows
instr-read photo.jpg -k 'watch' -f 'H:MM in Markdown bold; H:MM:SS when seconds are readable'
**8:11**
